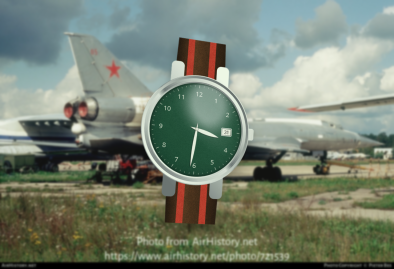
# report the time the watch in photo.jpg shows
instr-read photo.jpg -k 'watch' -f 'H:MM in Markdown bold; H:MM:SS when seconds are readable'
**3:31**
